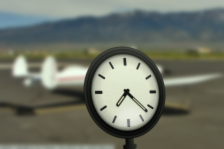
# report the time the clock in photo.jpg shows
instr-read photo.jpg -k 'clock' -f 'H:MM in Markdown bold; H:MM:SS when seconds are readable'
**7:22**
